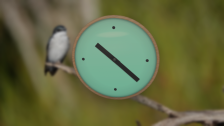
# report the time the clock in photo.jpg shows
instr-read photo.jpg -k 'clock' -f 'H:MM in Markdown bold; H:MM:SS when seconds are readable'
**10:22**
